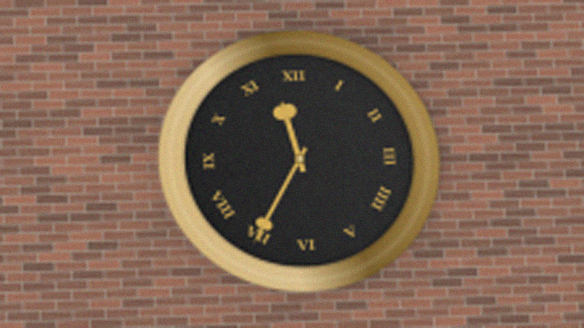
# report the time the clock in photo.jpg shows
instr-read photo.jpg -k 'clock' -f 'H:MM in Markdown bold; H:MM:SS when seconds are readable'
**11:35**
